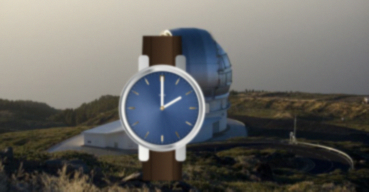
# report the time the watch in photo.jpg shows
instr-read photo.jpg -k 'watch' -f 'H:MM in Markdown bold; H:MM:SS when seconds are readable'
**2:00**
